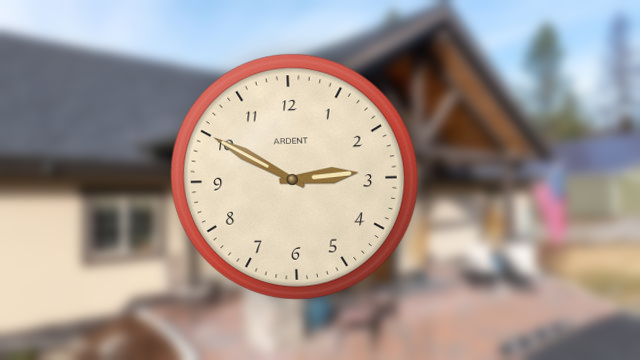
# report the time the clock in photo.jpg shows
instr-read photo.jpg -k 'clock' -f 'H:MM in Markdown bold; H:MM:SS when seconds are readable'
**2:50**
